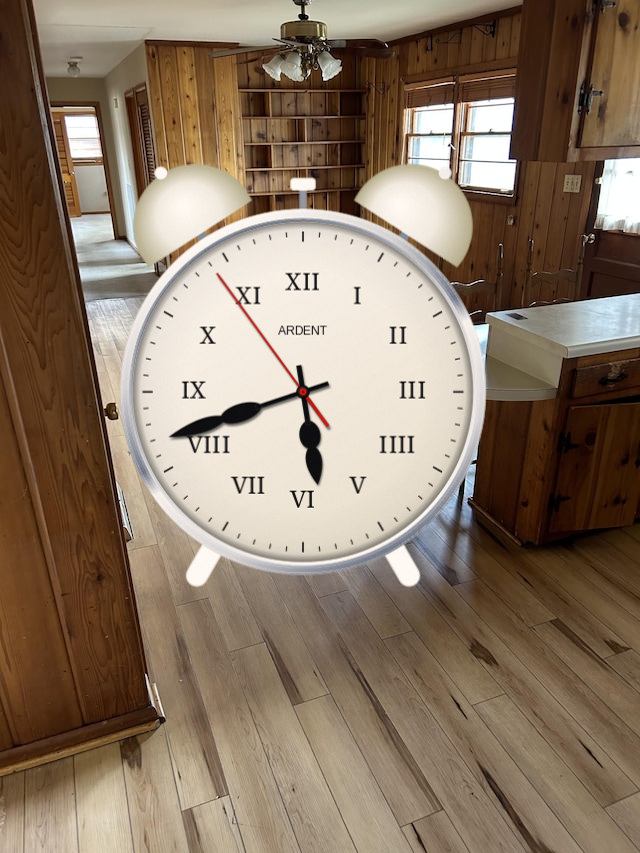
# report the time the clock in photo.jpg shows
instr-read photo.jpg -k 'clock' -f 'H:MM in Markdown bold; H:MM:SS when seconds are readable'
**5:41:54**
